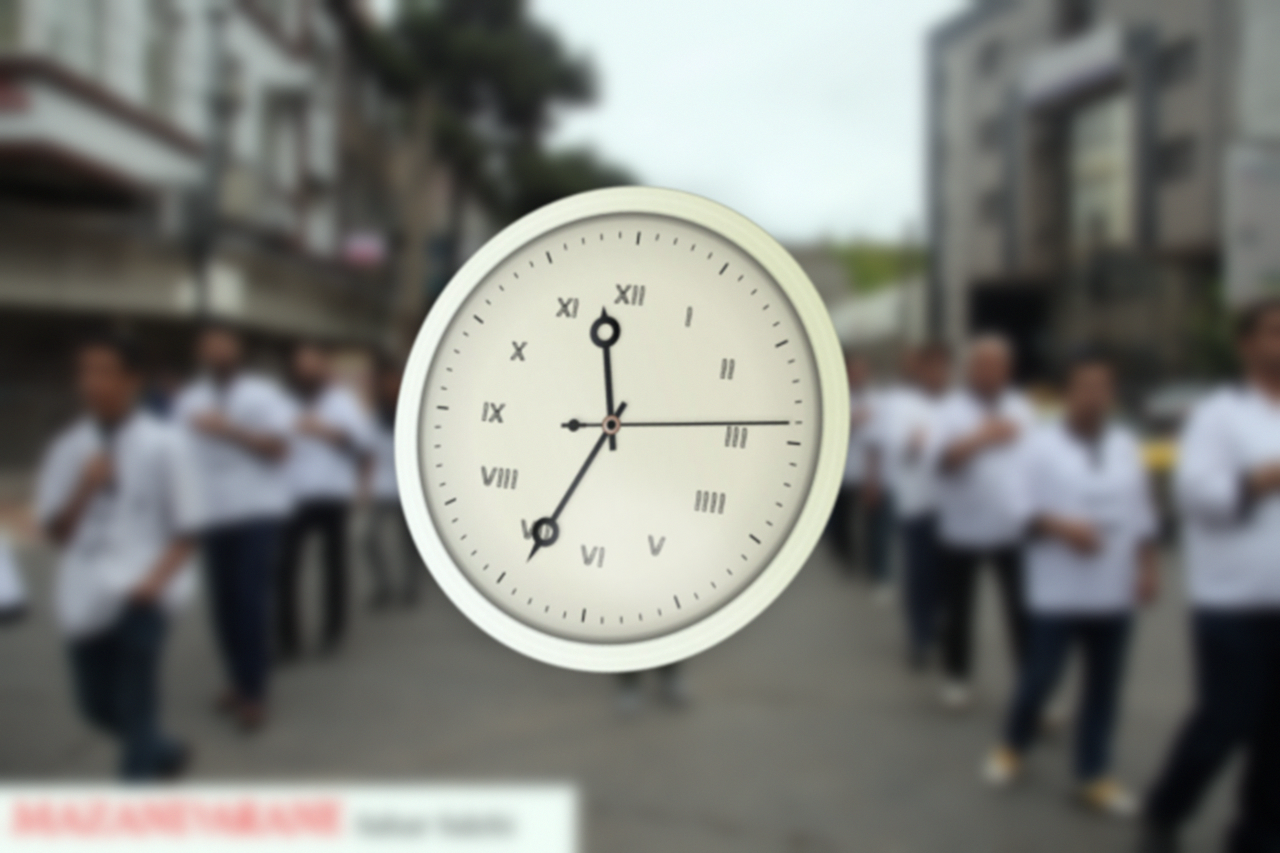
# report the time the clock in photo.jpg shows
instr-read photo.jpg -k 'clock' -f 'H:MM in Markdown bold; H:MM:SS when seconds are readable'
**11:34:14**
